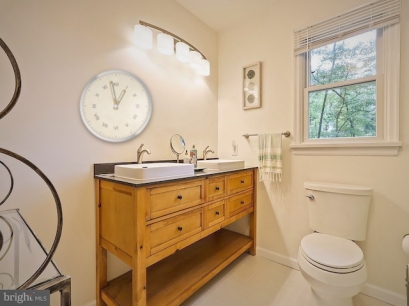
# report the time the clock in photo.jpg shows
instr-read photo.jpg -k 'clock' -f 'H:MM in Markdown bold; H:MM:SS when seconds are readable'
**12:58**
